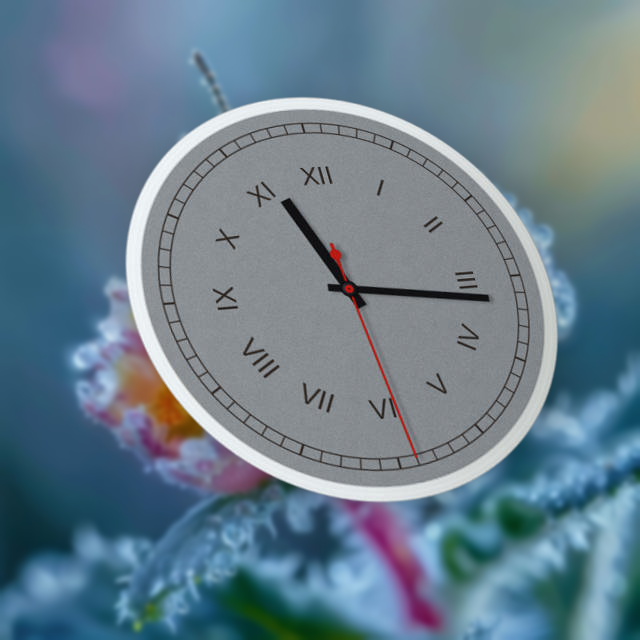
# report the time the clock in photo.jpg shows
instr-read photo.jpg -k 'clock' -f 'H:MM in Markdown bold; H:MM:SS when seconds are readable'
**11:16:29**
